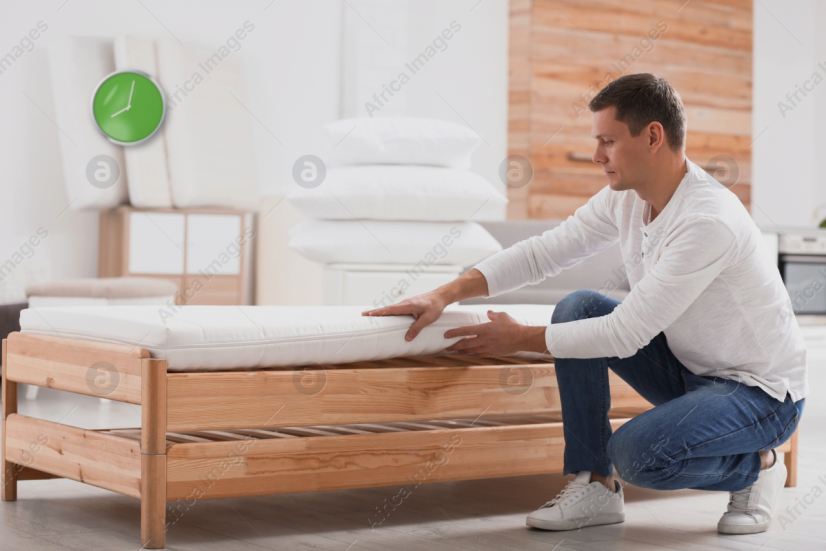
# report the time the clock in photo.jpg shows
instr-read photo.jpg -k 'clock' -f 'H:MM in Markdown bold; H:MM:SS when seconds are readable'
**8:02**
